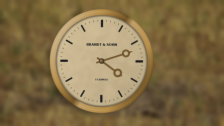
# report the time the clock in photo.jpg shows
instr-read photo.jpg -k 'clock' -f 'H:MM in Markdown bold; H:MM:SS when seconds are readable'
**4:12**
